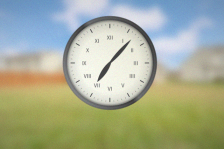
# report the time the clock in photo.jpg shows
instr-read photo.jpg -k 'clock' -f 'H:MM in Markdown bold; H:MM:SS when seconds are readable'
**7:07**
